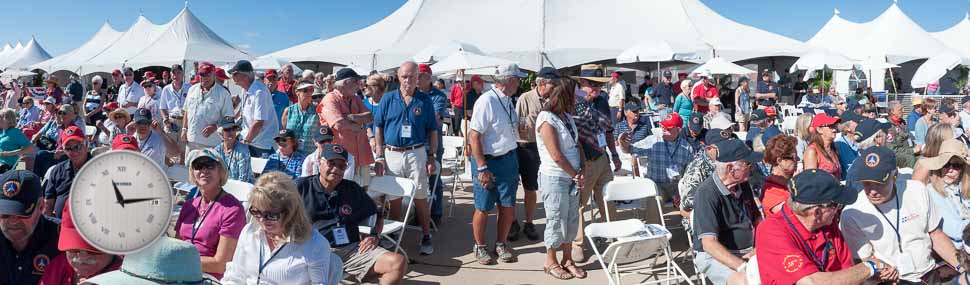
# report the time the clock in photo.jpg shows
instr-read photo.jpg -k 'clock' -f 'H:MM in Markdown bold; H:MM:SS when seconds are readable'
**11:14**
